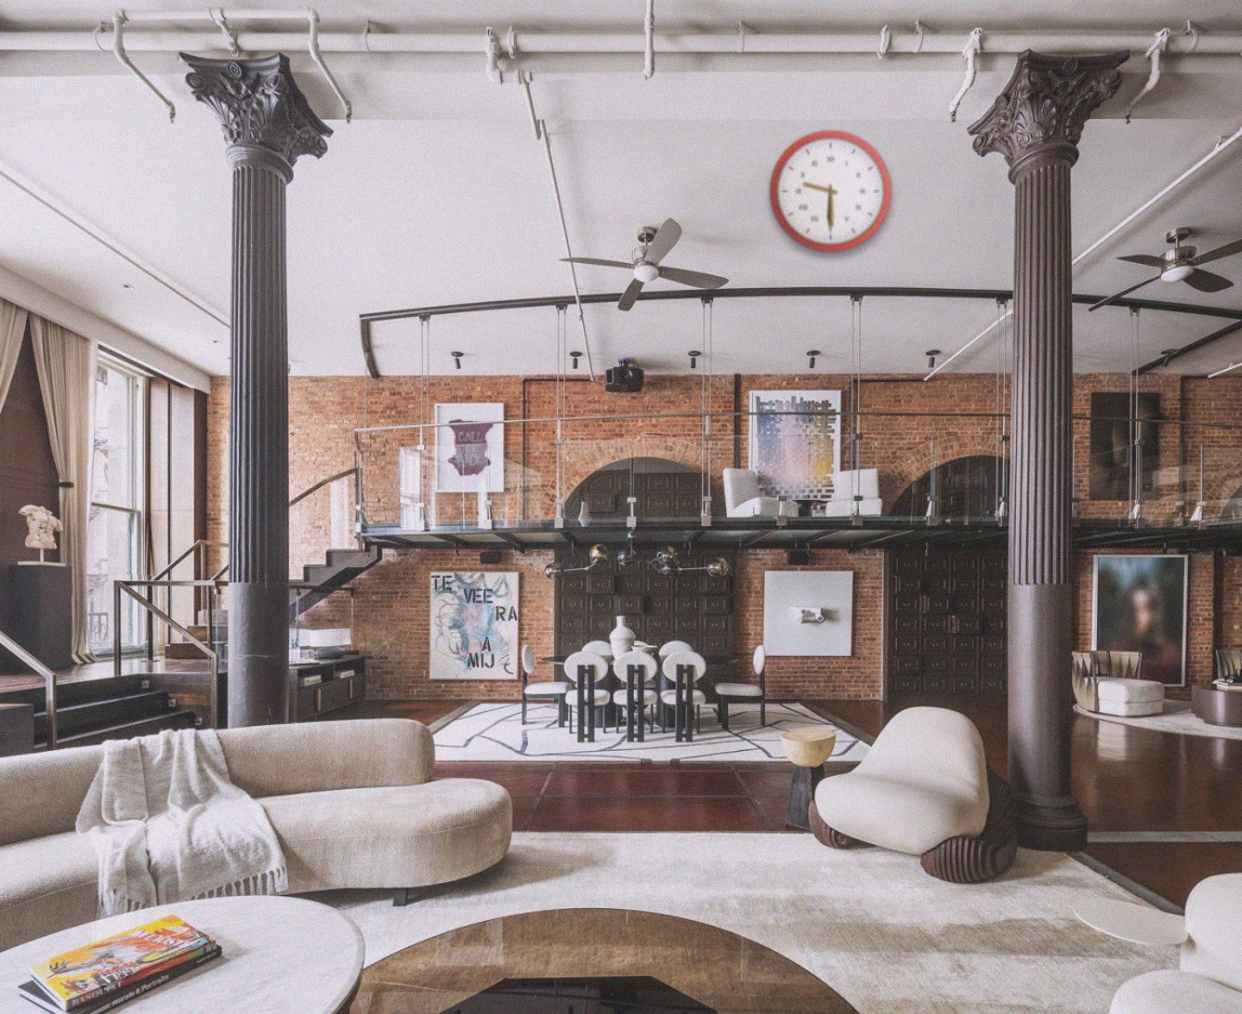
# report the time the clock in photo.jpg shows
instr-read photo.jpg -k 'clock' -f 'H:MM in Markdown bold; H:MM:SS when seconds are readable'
**9:30**
